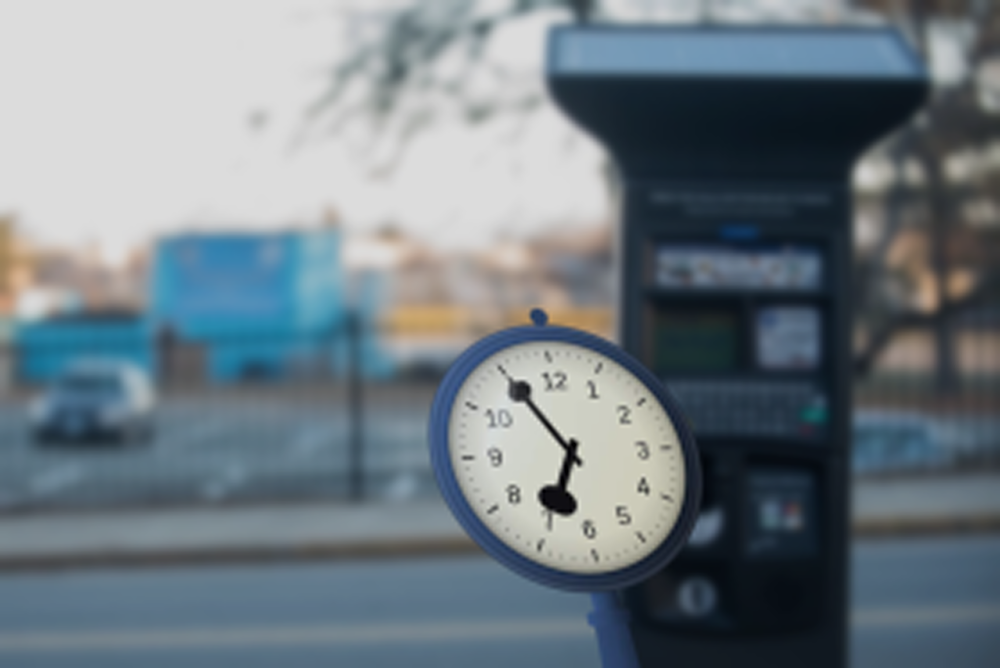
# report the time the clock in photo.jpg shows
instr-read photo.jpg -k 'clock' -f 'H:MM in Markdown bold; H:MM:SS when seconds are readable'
**6:55**
